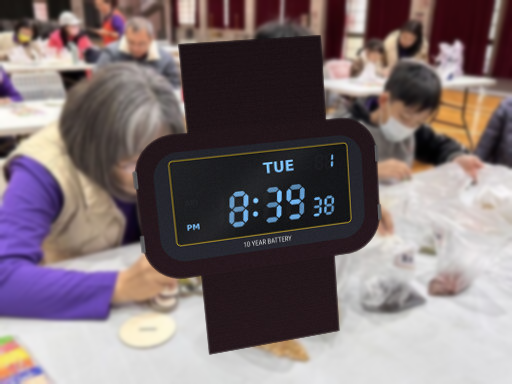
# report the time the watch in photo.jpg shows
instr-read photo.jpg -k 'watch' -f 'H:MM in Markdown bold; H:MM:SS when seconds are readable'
**8:39:38**
